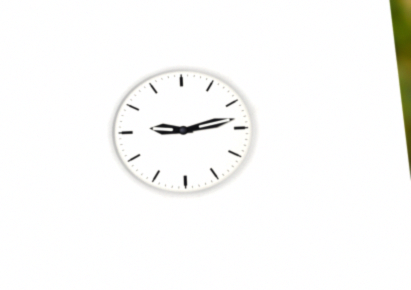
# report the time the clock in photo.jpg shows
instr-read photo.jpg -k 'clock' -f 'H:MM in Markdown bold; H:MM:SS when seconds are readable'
**9:13**
